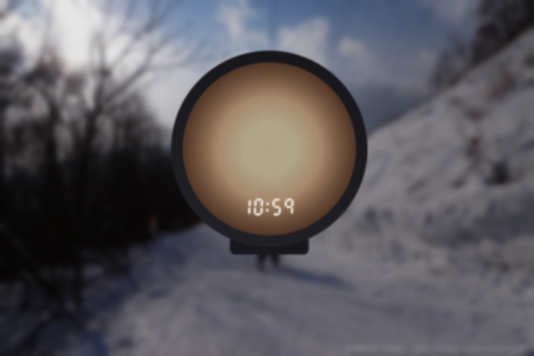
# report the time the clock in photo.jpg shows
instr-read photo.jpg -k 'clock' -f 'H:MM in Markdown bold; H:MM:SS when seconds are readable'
**10:59**
